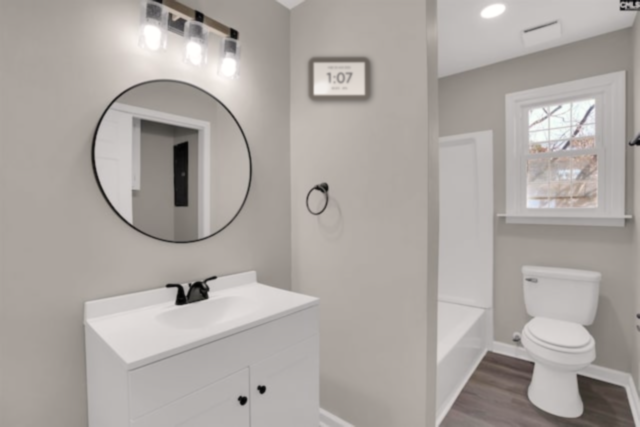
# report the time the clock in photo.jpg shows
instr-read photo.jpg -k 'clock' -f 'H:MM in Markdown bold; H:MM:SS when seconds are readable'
**1:07**
